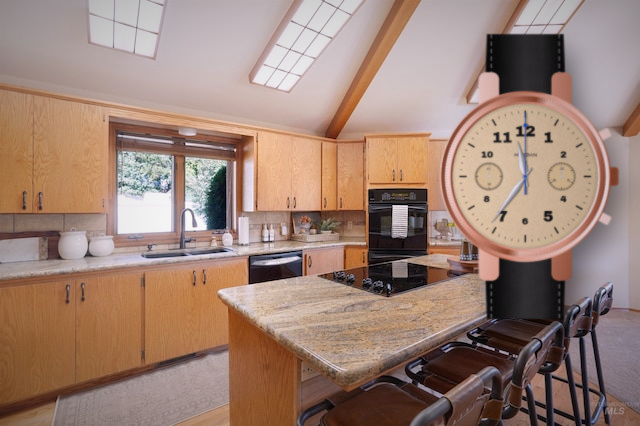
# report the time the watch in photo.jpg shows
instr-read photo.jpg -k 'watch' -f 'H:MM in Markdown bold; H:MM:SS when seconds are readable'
**11:36**
